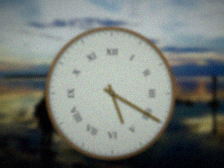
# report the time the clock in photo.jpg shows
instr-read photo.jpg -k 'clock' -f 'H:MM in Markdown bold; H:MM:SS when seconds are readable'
**5:20**
